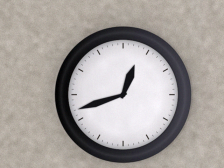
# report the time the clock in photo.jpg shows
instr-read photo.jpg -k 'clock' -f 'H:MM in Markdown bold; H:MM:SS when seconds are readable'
**12:42**
